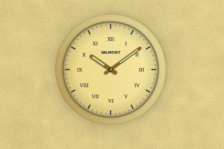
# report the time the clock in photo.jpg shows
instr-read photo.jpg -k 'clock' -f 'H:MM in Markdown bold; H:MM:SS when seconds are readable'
**10:09**
